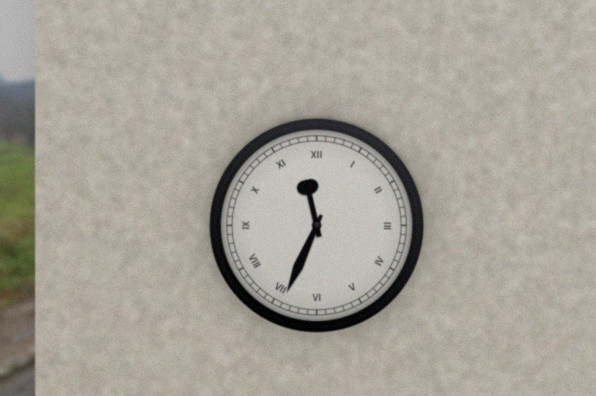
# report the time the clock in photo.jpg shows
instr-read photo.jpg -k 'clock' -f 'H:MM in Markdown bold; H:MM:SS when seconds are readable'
**11:34**
